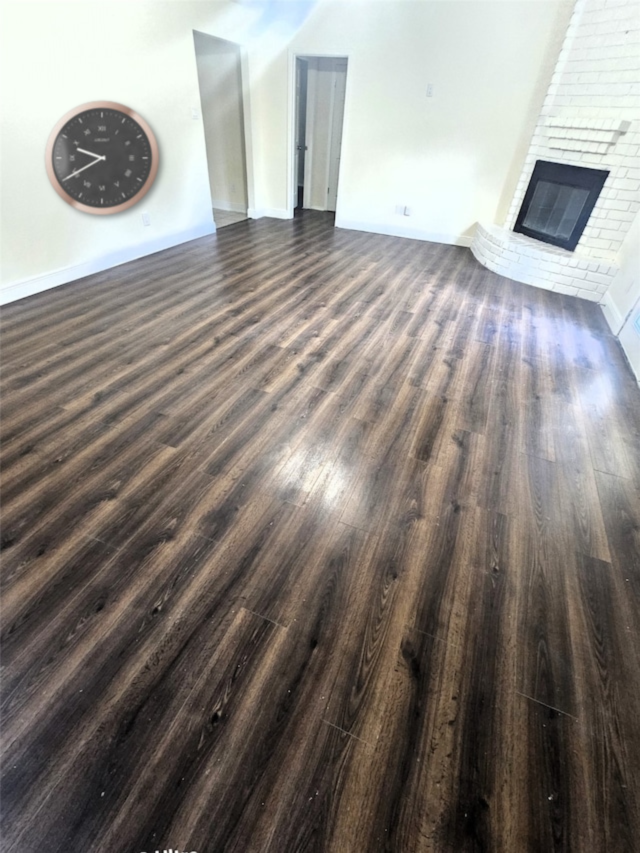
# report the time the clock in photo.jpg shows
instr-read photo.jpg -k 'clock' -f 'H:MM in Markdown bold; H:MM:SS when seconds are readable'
**9:40**
